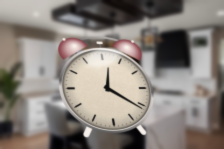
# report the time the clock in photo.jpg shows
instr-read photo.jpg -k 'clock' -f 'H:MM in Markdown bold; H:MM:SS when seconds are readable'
**12:21**
